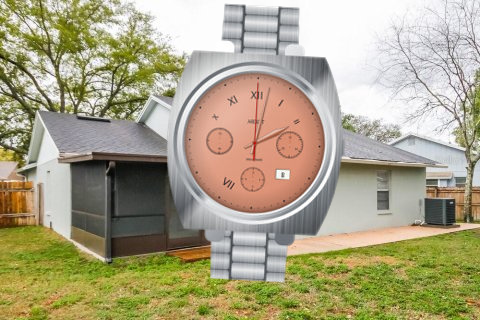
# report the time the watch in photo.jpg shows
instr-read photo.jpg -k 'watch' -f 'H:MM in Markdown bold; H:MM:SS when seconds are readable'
**2:02**
